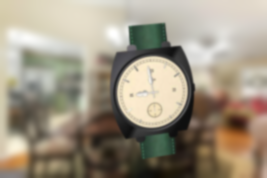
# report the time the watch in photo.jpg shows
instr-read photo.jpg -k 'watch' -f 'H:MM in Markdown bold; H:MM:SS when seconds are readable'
**8:59**
